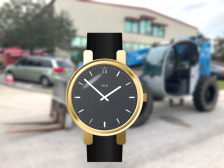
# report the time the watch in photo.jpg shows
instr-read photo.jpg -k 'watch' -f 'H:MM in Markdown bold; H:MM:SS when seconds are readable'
**1:52**
